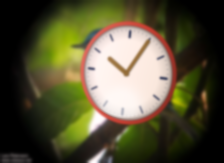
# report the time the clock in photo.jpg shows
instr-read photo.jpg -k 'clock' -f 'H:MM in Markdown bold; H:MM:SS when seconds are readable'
**10:05**
